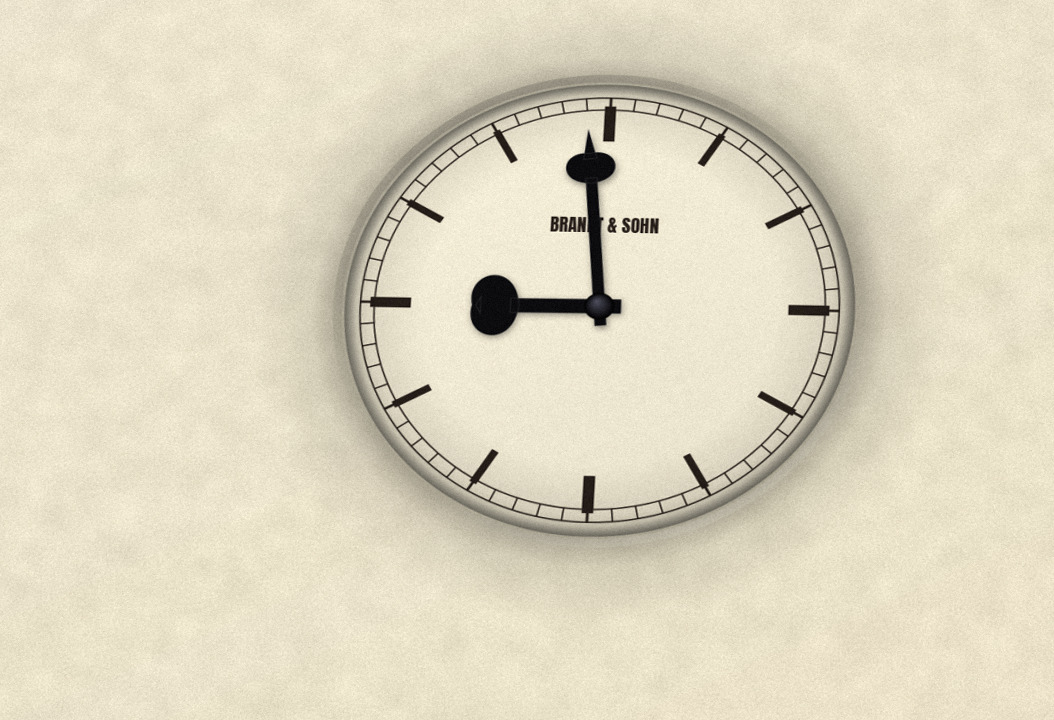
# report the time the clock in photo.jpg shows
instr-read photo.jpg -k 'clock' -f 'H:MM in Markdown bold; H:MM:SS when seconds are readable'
**8:59**
